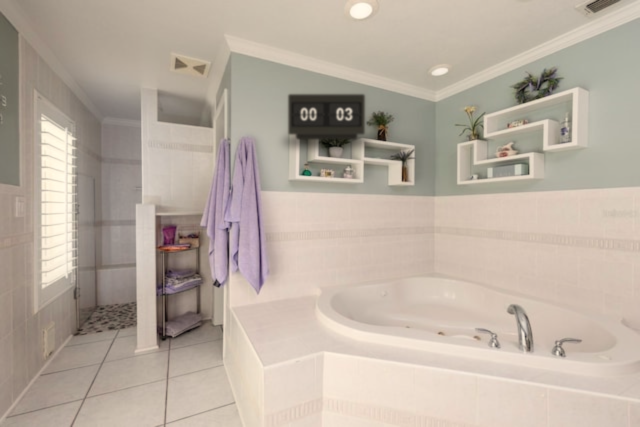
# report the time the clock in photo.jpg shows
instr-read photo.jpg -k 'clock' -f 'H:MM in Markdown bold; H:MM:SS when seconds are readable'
**0:03**
